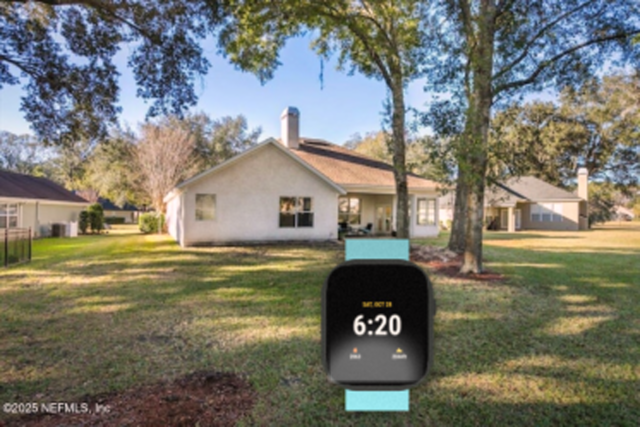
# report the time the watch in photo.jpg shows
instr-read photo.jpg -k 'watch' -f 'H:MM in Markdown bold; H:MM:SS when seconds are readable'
**6:20**
